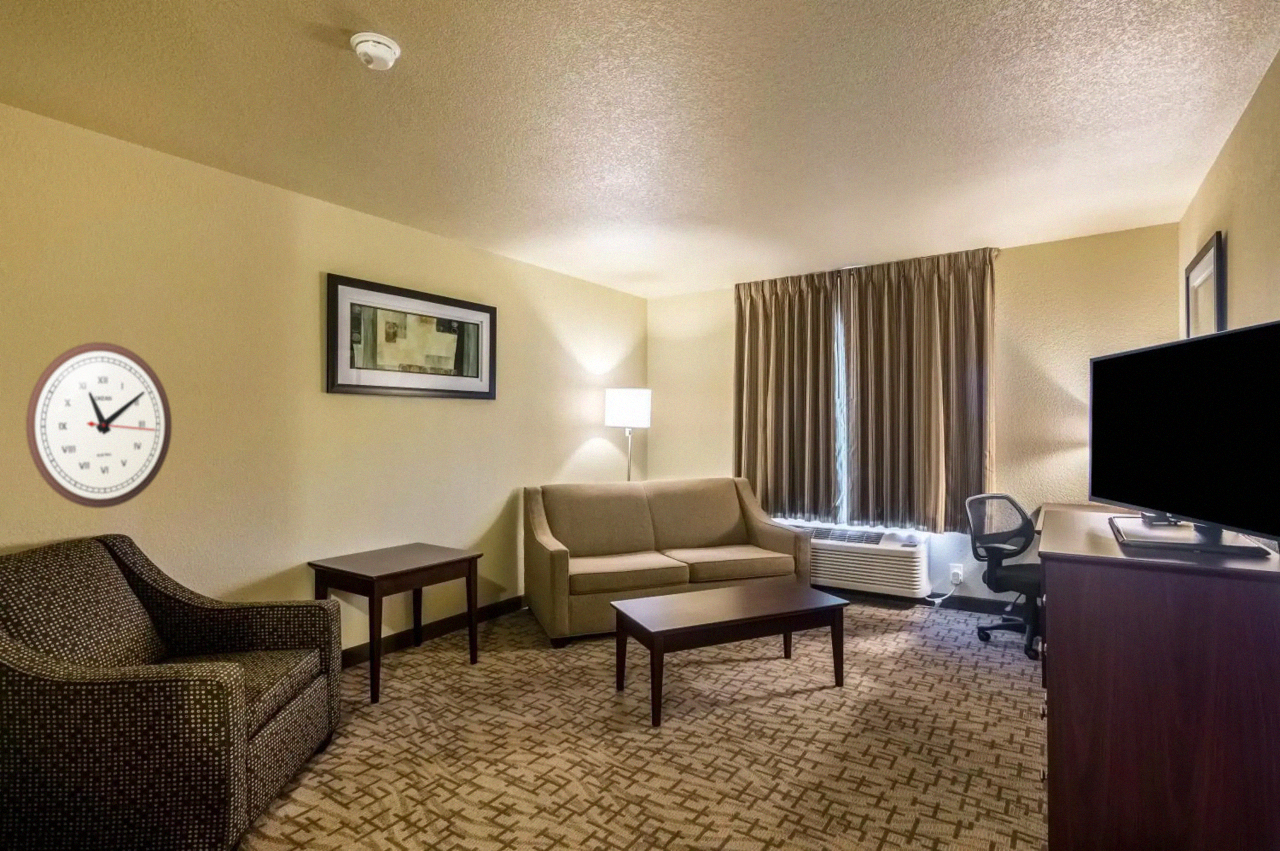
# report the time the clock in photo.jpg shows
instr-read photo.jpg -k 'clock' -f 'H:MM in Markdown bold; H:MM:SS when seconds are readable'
**11:09:16**
